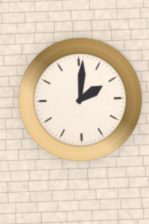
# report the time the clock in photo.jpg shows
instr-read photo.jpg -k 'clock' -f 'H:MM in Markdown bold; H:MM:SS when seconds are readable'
**2:01**
